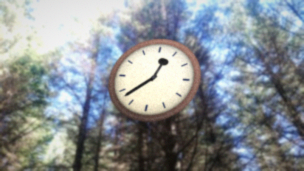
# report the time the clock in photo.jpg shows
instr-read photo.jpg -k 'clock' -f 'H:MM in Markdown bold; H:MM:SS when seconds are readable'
**12:38**
